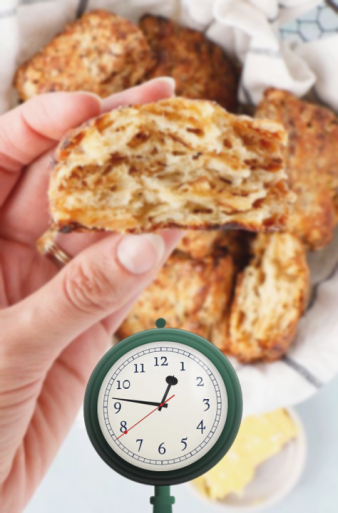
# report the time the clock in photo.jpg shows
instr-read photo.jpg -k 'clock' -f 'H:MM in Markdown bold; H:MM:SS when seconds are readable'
**12:46:39**
